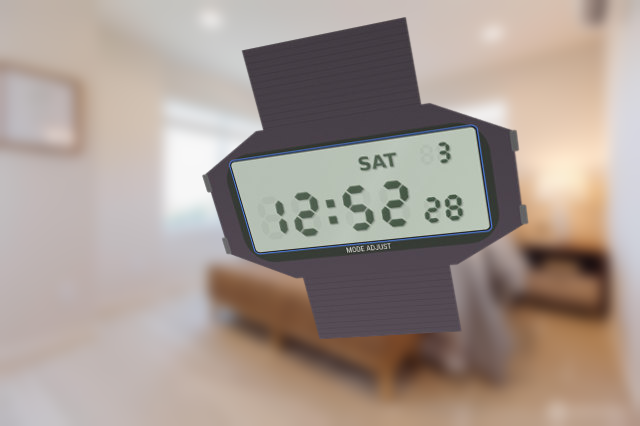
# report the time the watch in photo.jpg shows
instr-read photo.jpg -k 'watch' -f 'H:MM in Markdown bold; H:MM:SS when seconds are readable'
**12:52:28**
